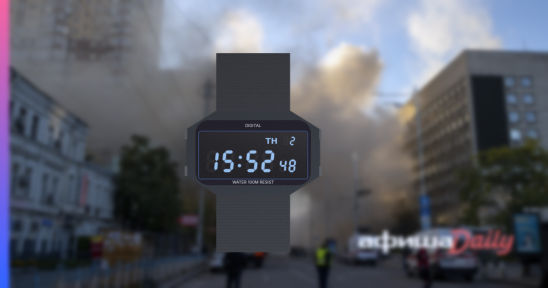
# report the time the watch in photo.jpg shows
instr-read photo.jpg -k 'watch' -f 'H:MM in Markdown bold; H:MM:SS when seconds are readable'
**15:52:48**
